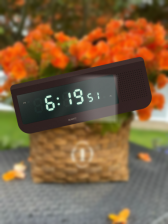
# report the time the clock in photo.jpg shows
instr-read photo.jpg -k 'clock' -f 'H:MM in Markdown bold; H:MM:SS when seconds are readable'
**6:19:51**
